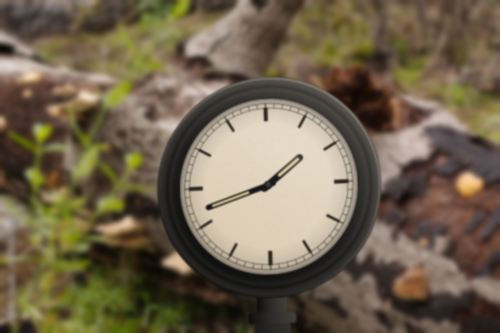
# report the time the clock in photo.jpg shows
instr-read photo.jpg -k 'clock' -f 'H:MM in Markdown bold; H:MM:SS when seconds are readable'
**1:42**
